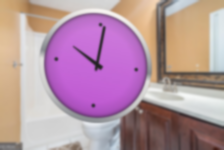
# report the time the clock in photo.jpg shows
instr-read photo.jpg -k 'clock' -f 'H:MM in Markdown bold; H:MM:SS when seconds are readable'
**10:01**
